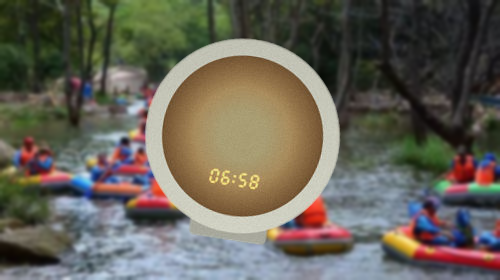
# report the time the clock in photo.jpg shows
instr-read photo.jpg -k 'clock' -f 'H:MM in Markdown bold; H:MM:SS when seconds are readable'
**6:58**
